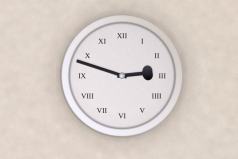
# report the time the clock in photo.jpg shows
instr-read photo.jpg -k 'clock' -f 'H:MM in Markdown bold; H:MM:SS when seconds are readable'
**2:48**
